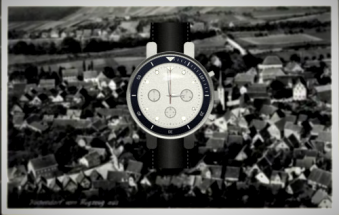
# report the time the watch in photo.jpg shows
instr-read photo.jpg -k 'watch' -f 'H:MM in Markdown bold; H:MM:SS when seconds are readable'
**2:59**
